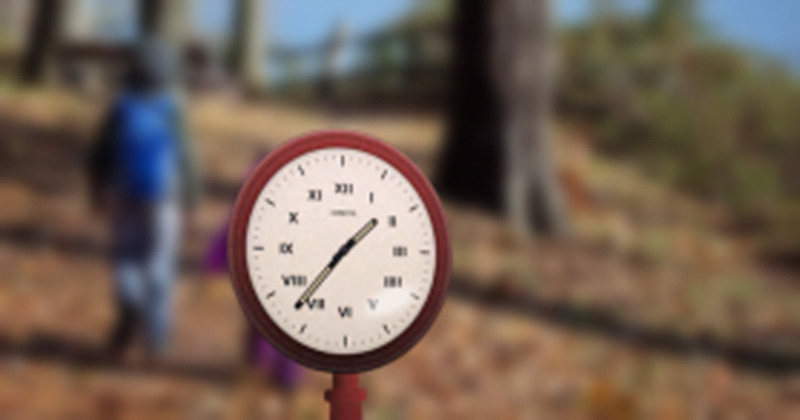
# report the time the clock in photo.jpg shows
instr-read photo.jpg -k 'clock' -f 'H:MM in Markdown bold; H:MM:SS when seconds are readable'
**1:37**
